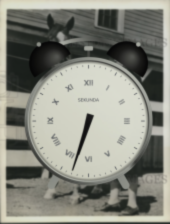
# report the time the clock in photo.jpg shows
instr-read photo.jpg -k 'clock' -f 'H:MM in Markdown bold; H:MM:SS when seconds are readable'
**6:33**
